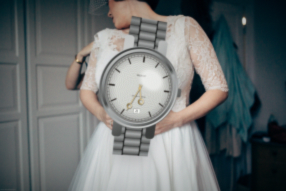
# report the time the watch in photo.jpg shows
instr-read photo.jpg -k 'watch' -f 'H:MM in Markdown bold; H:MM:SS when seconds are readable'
**5:34**
